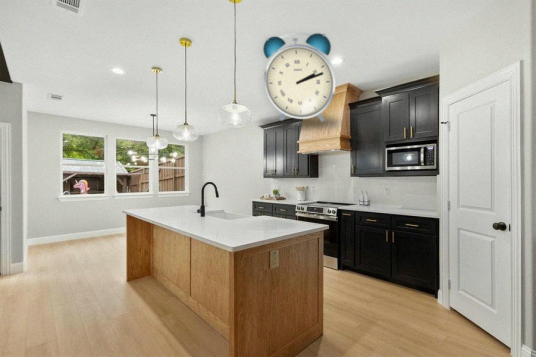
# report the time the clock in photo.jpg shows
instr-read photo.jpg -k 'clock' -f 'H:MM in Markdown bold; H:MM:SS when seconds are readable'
**2:12**
